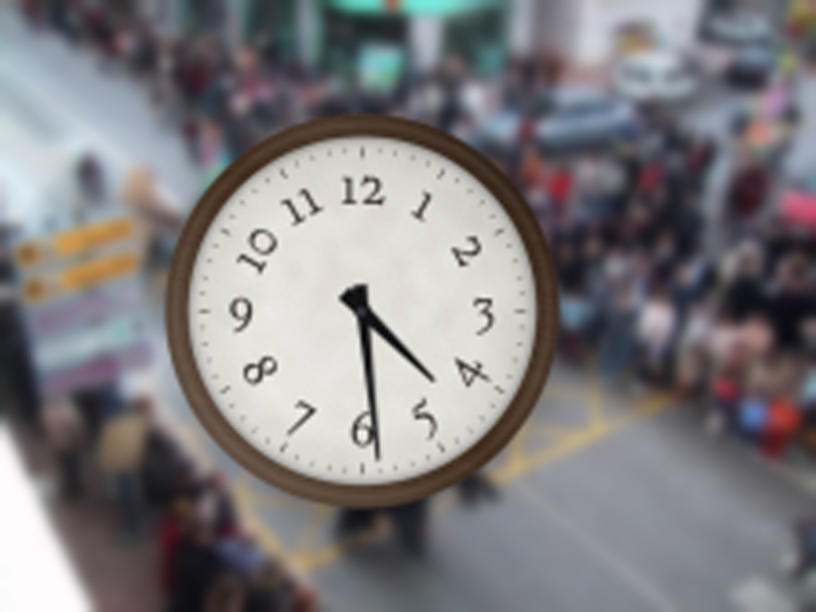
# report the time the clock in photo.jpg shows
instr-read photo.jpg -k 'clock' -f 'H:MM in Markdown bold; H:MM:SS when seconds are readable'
**4:29**
